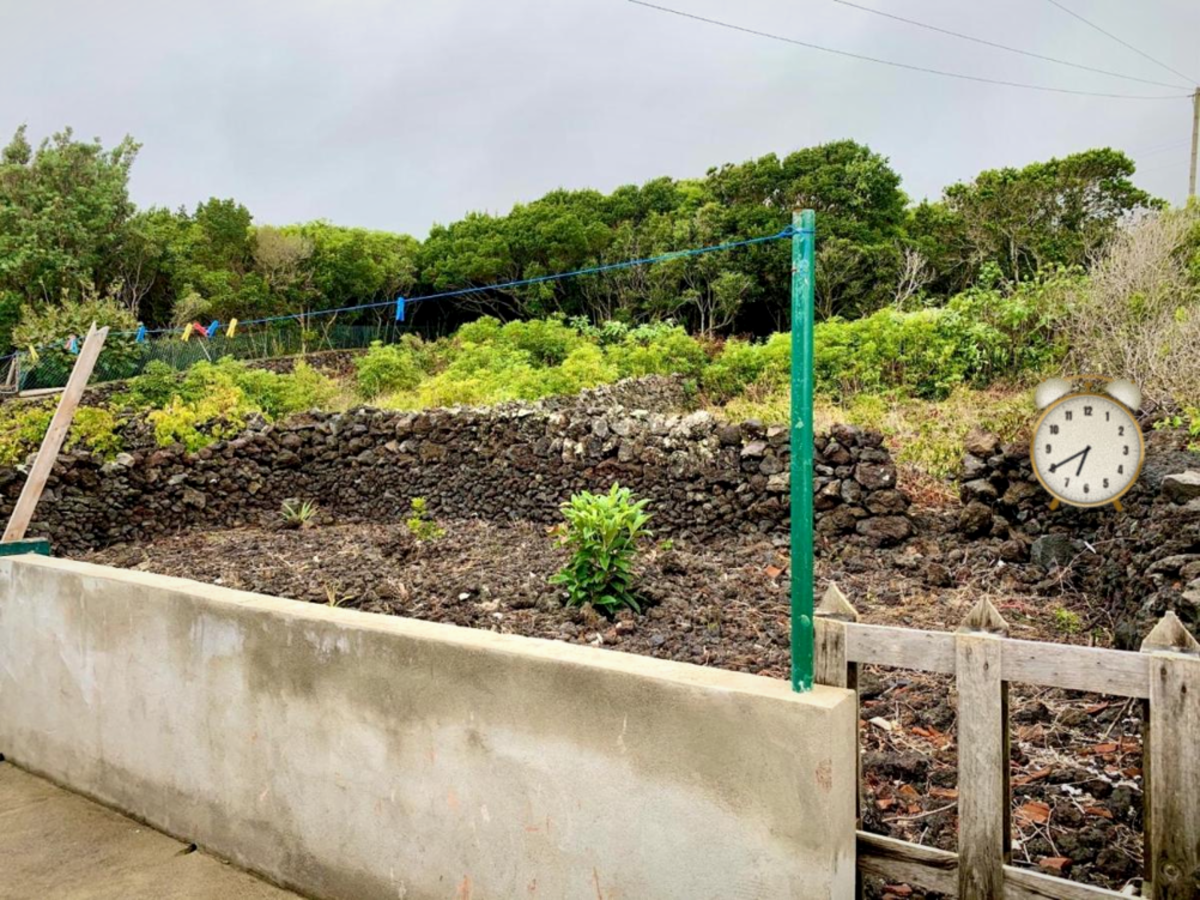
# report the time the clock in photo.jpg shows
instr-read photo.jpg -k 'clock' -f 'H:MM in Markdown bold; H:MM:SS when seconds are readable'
**6:40**
